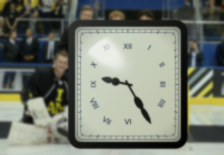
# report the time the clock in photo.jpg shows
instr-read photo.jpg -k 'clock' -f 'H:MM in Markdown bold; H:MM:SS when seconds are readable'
**9:25**
